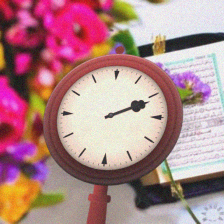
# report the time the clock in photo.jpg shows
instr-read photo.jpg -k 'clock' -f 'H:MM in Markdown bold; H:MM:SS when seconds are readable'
**2:11**
